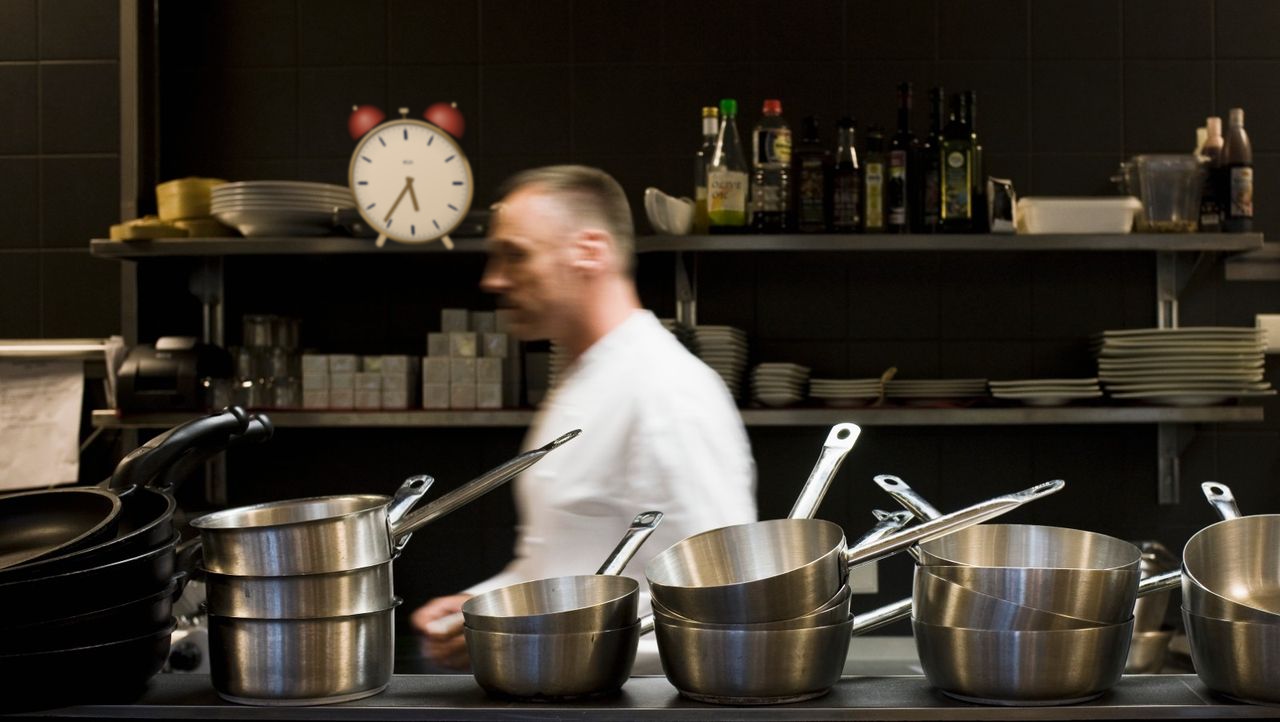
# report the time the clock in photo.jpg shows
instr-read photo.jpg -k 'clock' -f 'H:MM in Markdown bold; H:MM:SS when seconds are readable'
**5:36**
